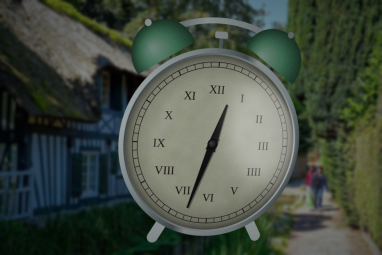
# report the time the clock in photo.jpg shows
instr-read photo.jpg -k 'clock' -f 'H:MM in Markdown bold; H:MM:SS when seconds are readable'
**12:33**
